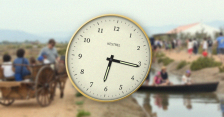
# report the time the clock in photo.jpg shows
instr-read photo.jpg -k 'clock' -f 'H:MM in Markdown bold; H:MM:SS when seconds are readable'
**6:16**
